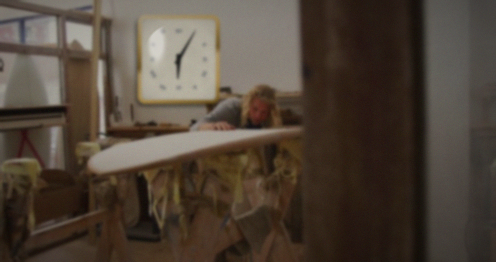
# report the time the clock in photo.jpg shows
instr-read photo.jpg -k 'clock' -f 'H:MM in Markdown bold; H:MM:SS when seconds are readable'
**6:05**
